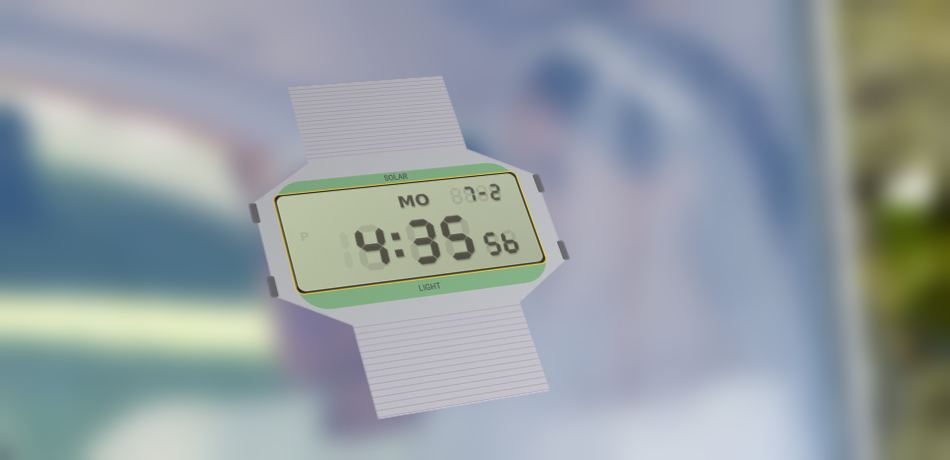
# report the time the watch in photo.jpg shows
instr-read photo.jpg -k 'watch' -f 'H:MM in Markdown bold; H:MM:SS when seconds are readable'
**4:35:56**
